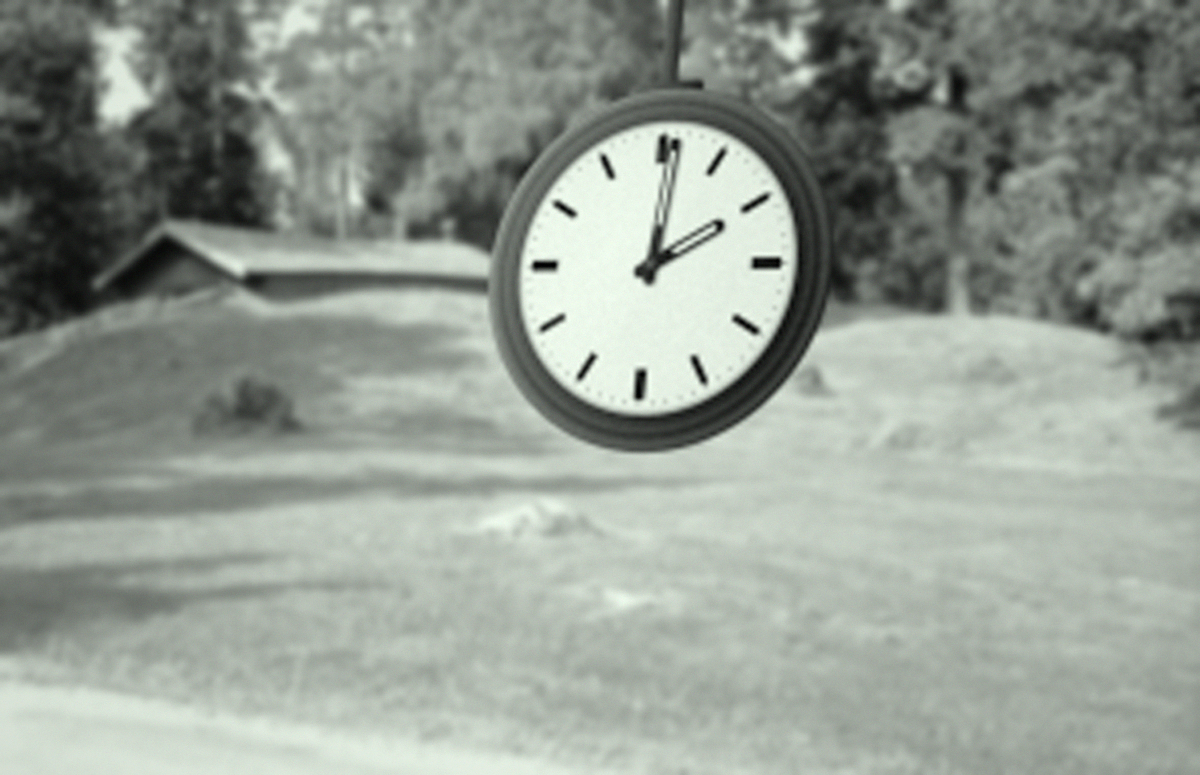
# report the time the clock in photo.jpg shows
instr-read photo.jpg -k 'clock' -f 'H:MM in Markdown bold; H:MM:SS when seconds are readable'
**2:01**
